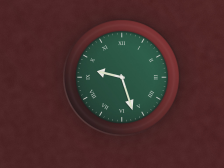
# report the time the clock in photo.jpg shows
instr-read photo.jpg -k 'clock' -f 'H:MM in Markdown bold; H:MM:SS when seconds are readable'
**9:27**
